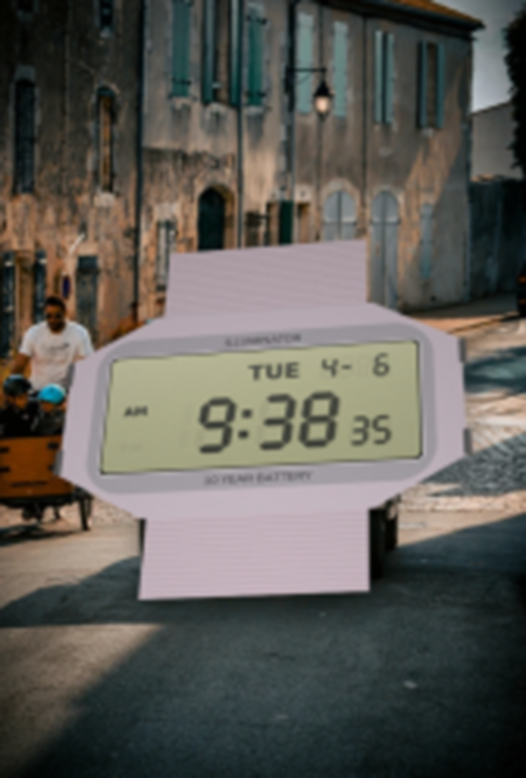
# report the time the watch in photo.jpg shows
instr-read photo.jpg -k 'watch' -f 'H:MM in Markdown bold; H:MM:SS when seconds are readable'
**9:38:35**
